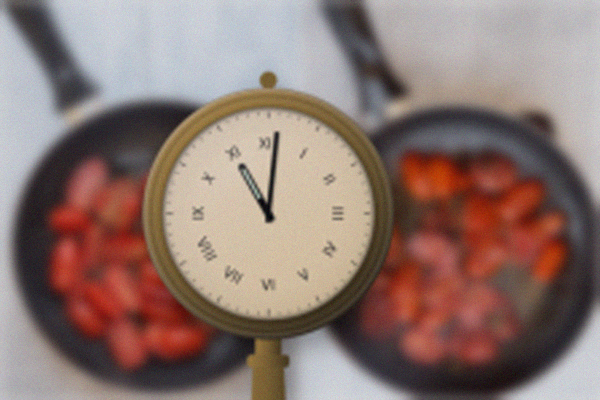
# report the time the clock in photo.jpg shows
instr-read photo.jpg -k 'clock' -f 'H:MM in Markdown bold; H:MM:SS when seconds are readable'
**11:01**
